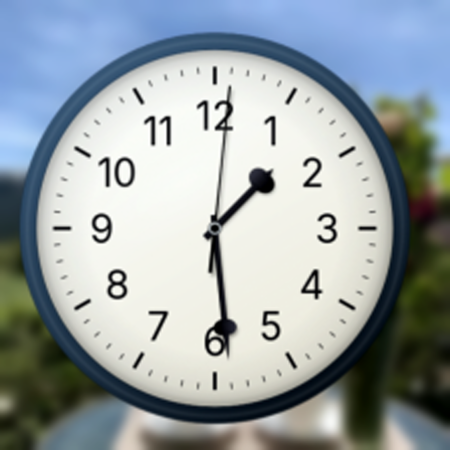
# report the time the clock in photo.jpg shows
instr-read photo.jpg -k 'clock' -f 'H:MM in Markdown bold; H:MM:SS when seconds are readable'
**1:29:01**
